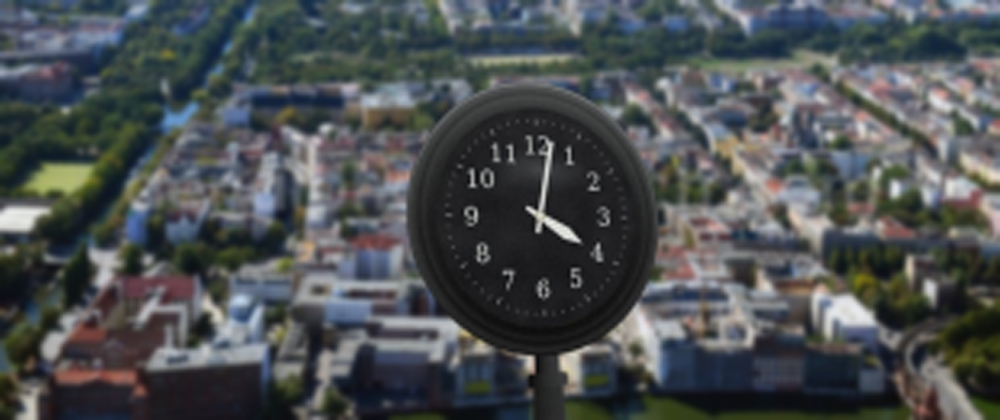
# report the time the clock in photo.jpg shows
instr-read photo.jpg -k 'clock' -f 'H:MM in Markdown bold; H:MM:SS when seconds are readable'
**4:02**
